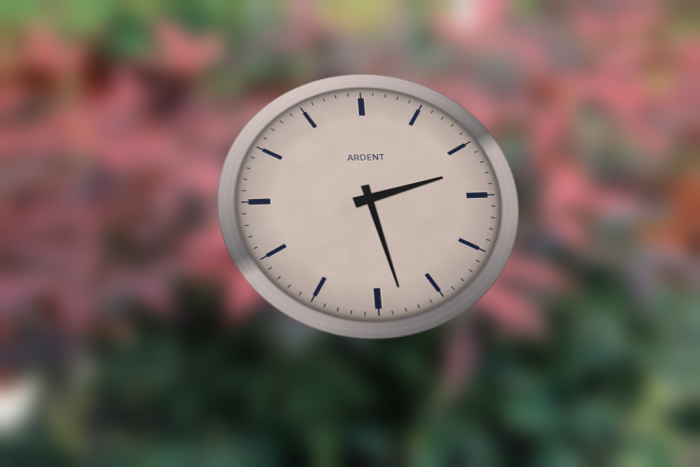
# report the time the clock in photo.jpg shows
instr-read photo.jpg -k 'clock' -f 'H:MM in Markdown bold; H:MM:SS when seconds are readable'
**2:28**
